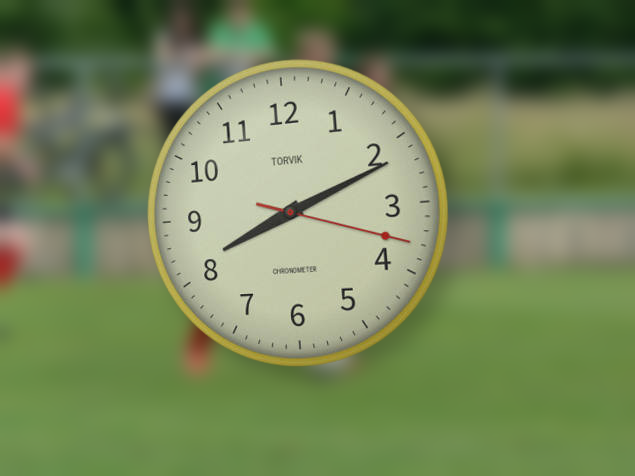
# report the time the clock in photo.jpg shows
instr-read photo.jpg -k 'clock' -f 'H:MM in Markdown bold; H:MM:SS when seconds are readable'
**8:11:18**
